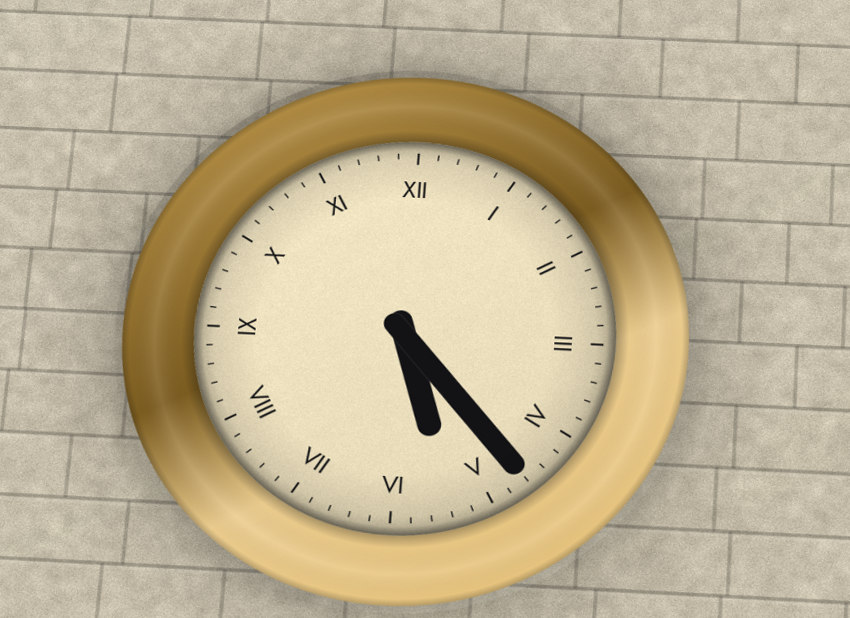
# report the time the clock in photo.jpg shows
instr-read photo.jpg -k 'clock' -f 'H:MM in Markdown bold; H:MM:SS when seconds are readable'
**5:23**
